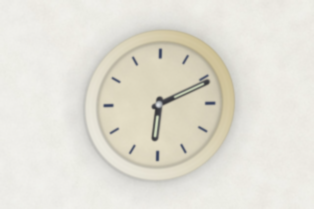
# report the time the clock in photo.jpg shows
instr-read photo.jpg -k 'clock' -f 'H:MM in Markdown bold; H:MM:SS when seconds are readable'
**6:11**
